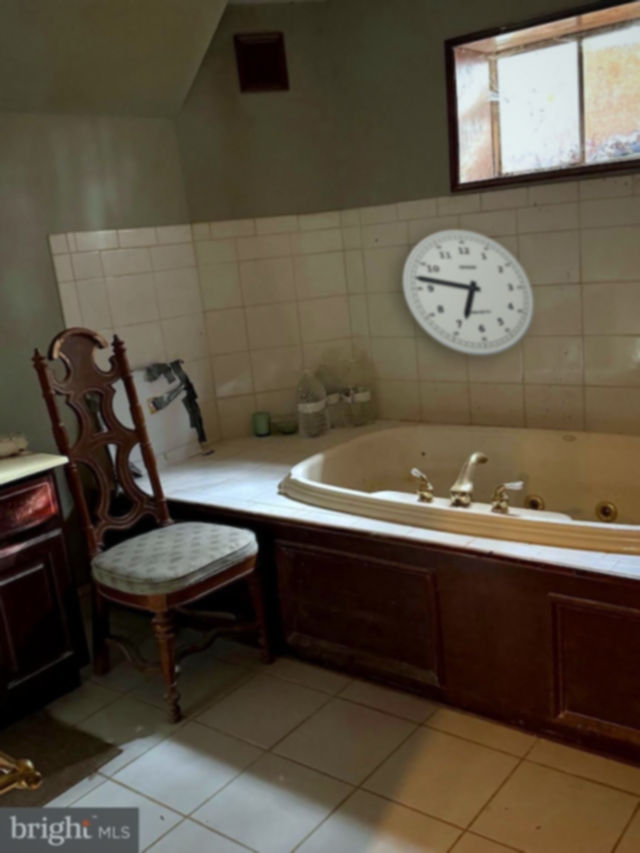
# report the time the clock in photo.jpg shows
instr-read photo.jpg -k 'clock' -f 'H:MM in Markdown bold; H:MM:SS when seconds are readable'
**6:47**
